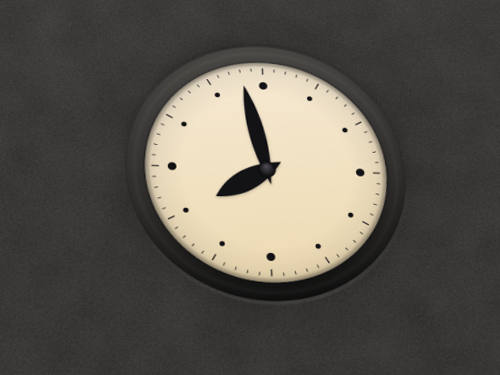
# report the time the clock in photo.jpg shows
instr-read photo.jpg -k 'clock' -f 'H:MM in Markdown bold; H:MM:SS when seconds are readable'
**7:58**
